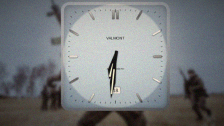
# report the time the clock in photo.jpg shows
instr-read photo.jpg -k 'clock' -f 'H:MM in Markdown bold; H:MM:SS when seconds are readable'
**6:31**
